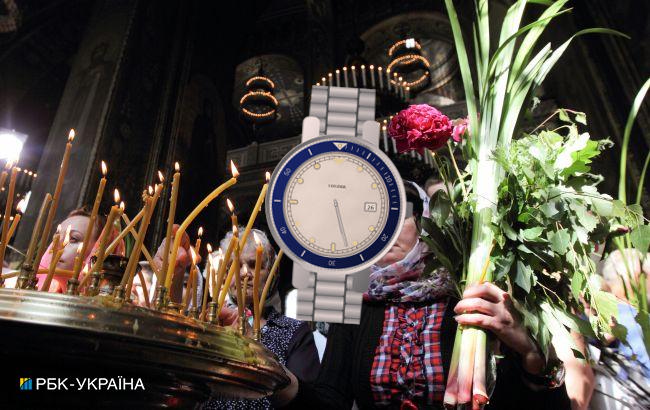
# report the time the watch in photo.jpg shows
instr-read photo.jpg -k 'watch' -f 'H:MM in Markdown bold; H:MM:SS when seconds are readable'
**5:27**
